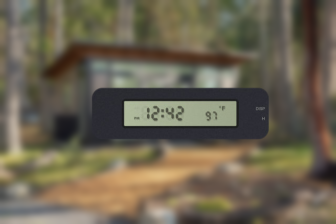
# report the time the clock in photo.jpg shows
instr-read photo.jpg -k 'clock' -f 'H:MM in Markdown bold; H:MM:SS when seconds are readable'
**12:42**
